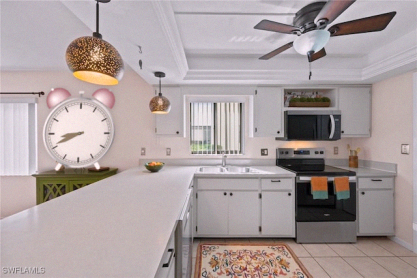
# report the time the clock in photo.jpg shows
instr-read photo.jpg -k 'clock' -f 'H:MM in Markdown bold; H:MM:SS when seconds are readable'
**8:41**
